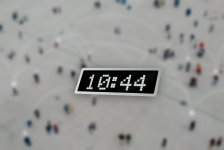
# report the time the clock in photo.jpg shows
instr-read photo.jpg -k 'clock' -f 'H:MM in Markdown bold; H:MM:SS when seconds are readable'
**10:44**
